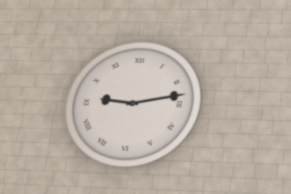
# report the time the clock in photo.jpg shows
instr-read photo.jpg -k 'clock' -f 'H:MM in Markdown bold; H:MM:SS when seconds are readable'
**9:13**
